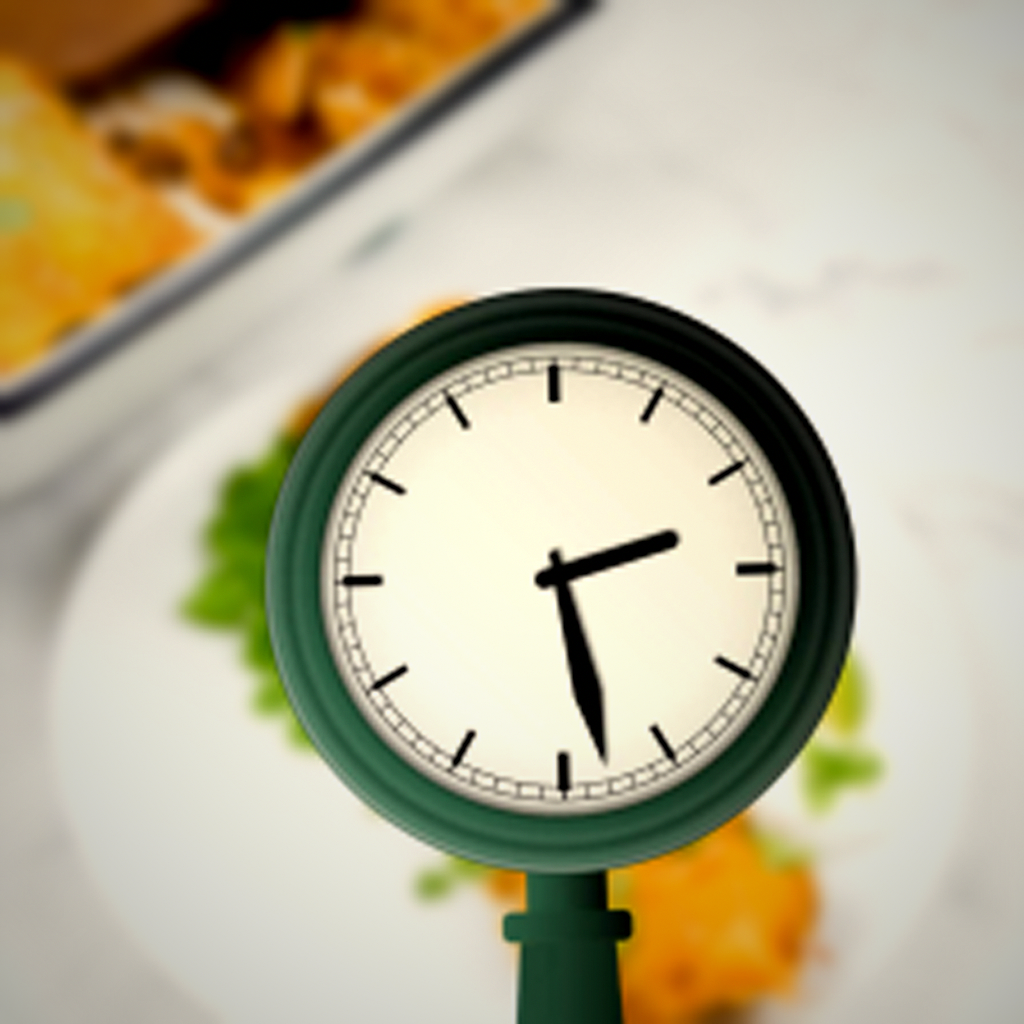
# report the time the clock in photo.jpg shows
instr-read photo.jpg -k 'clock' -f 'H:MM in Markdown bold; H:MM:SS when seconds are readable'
**2:28**
